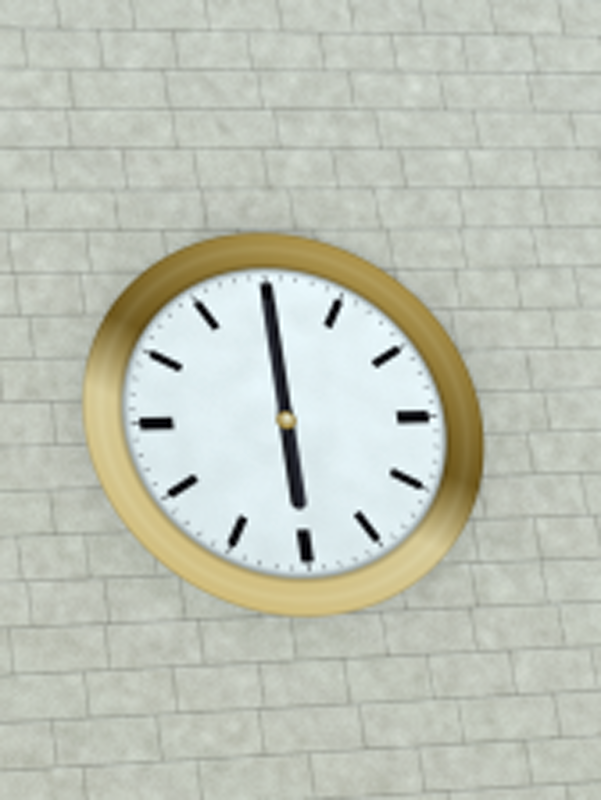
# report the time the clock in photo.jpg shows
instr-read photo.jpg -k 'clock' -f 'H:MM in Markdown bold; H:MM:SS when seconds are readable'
**6:00**
